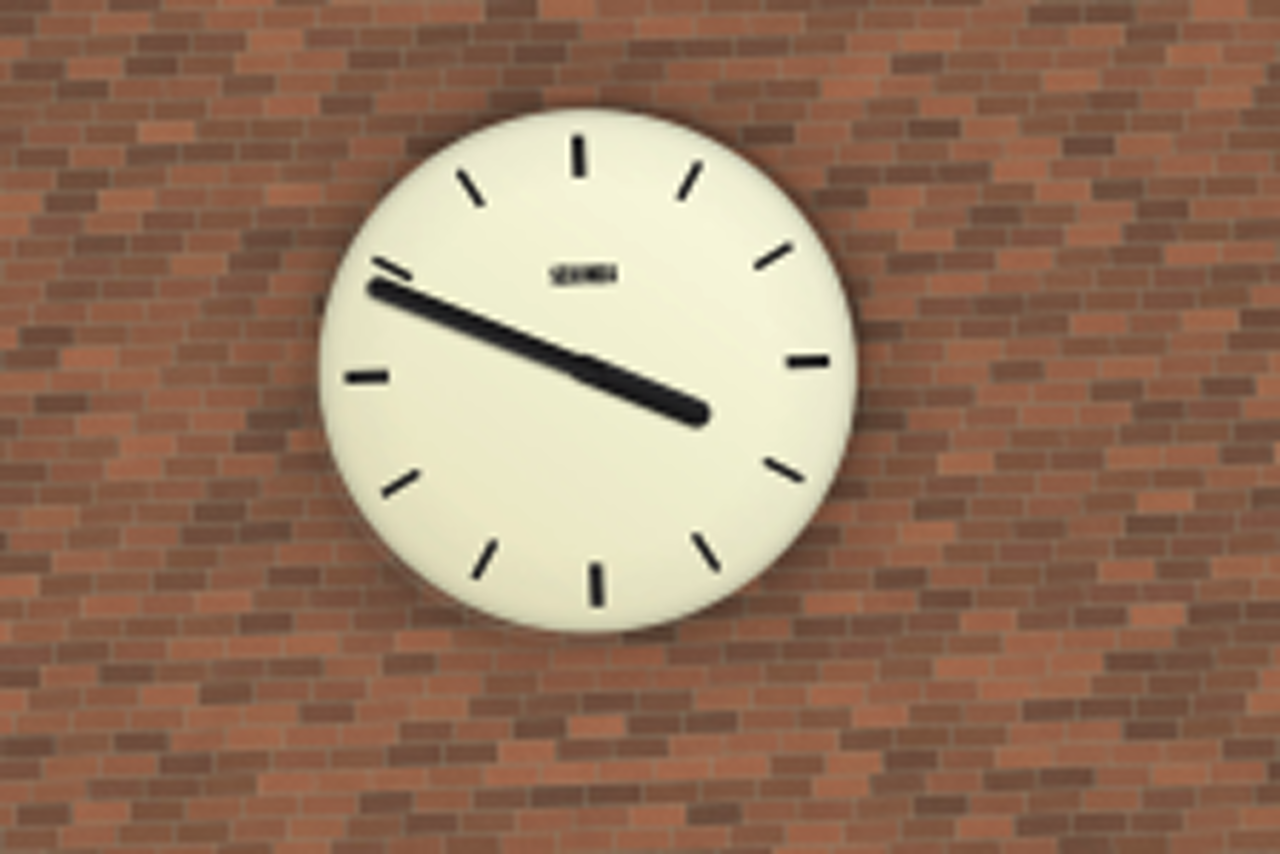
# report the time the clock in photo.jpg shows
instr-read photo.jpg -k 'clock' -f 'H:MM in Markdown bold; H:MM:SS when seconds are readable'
**3:49**
